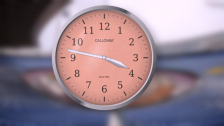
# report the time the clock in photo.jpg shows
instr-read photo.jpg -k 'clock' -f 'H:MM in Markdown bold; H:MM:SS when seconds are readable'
**3:47**
